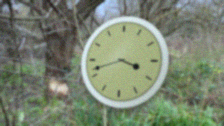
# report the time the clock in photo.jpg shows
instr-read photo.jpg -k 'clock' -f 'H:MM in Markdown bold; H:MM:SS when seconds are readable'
**3:42**
